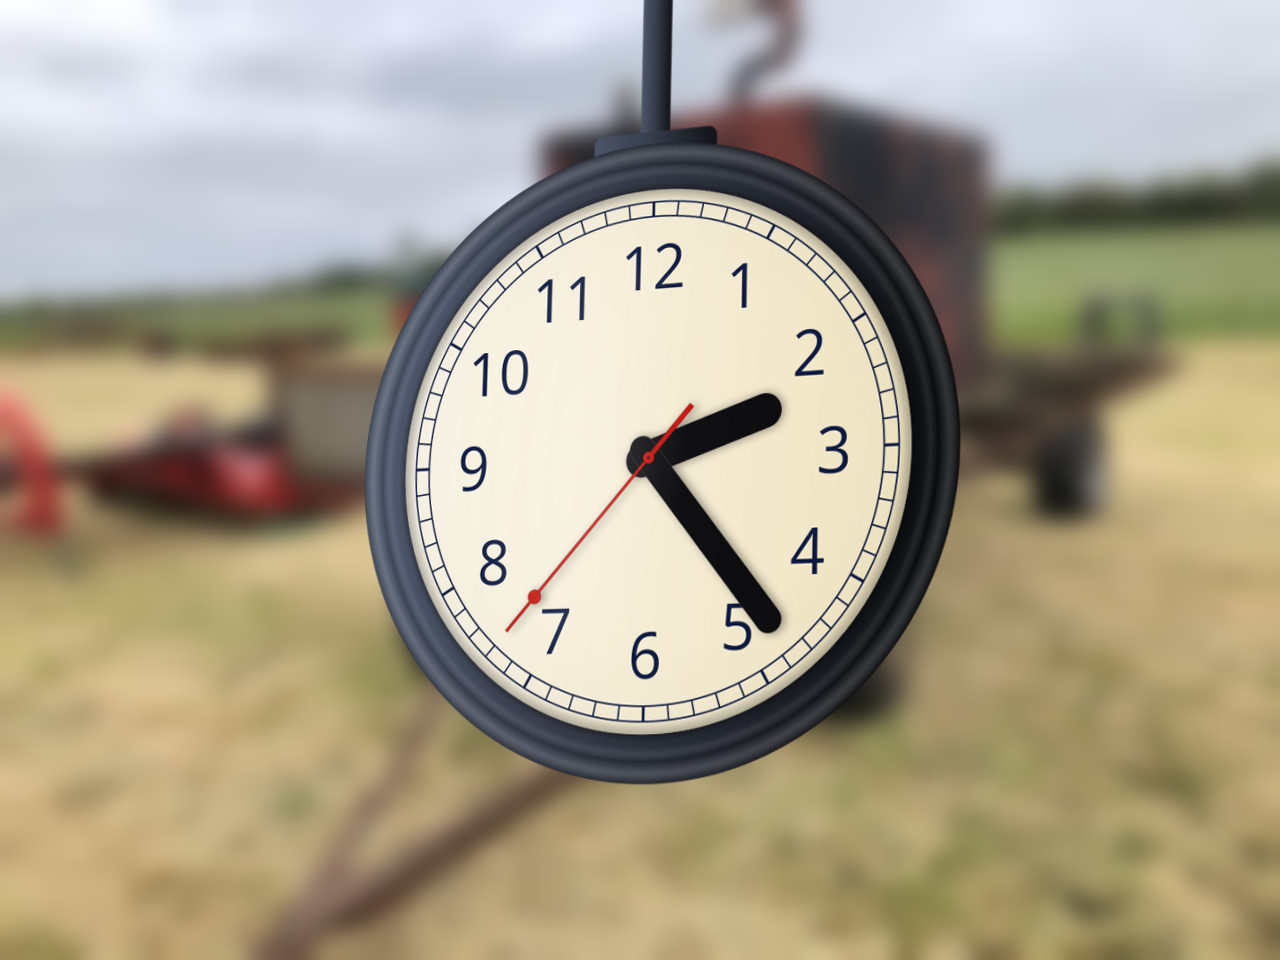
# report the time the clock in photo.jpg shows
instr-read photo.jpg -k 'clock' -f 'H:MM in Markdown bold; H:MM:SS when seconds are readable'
**2:23:37**
